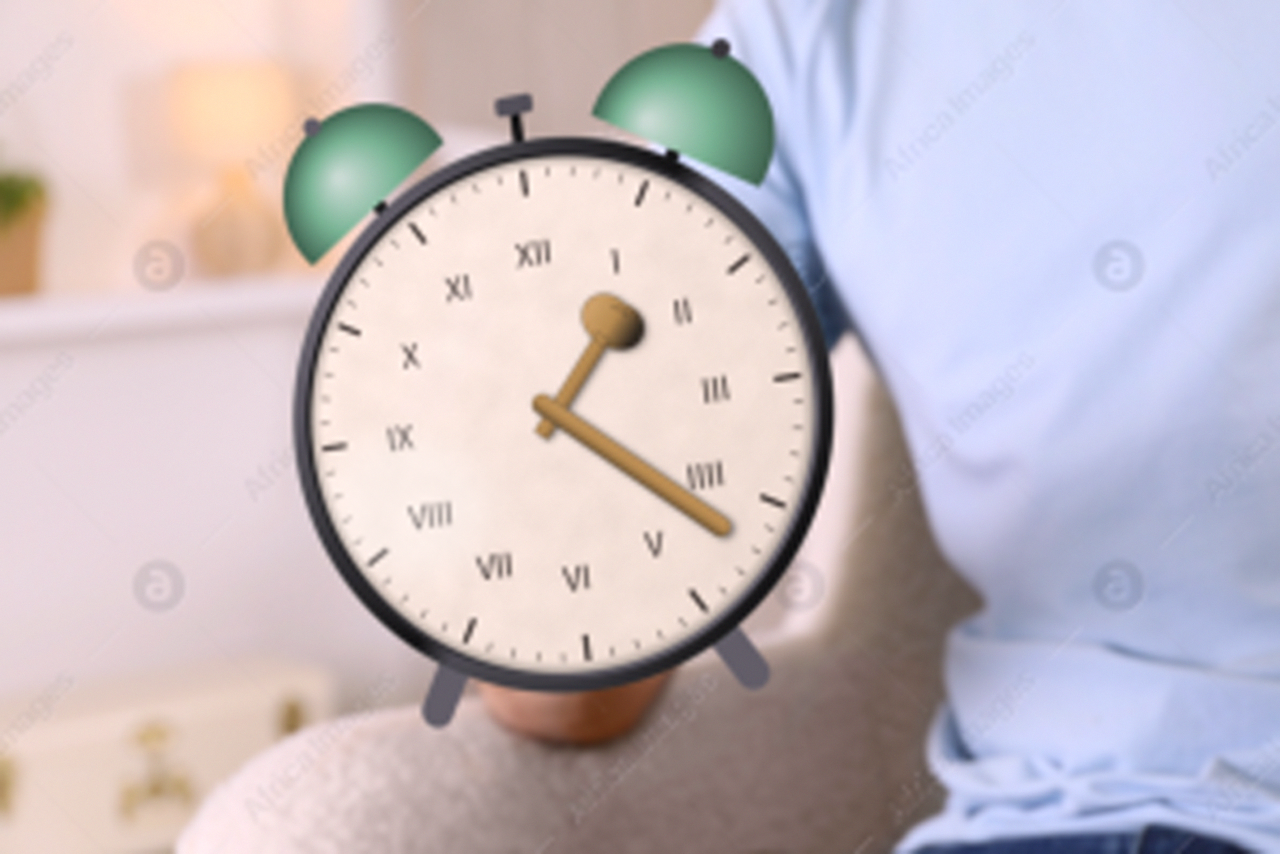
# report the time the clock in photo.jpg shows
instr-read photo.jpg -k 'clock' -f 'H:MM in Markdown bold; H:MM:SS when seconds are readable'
**1:22**
